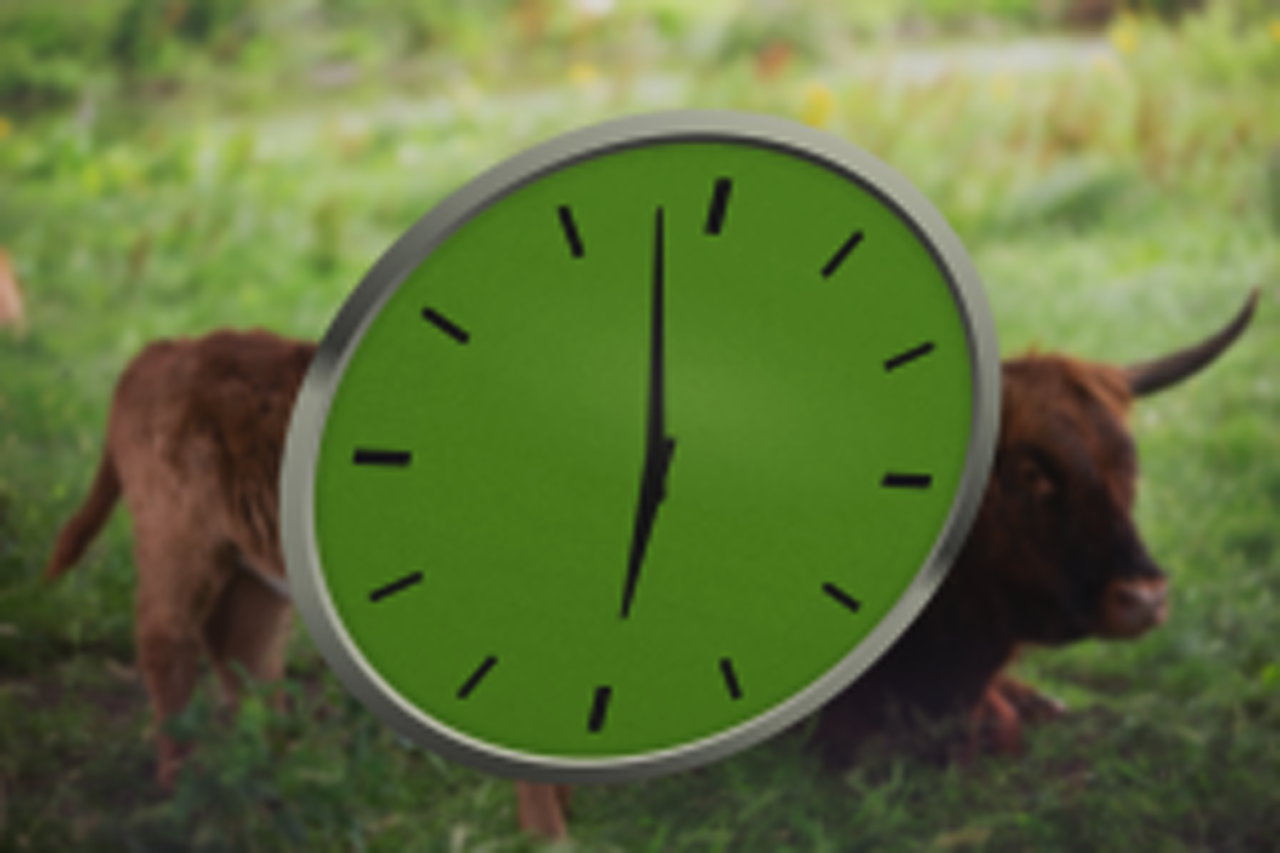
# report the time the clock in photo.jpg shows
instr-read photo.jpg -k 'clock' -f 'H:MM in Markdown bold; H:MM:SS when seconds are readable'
**5:58**
